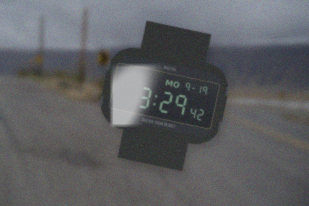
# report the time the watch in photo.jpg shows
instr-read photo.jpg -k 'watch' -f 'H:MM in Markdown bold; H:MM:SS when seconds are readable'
**3:29:42**
